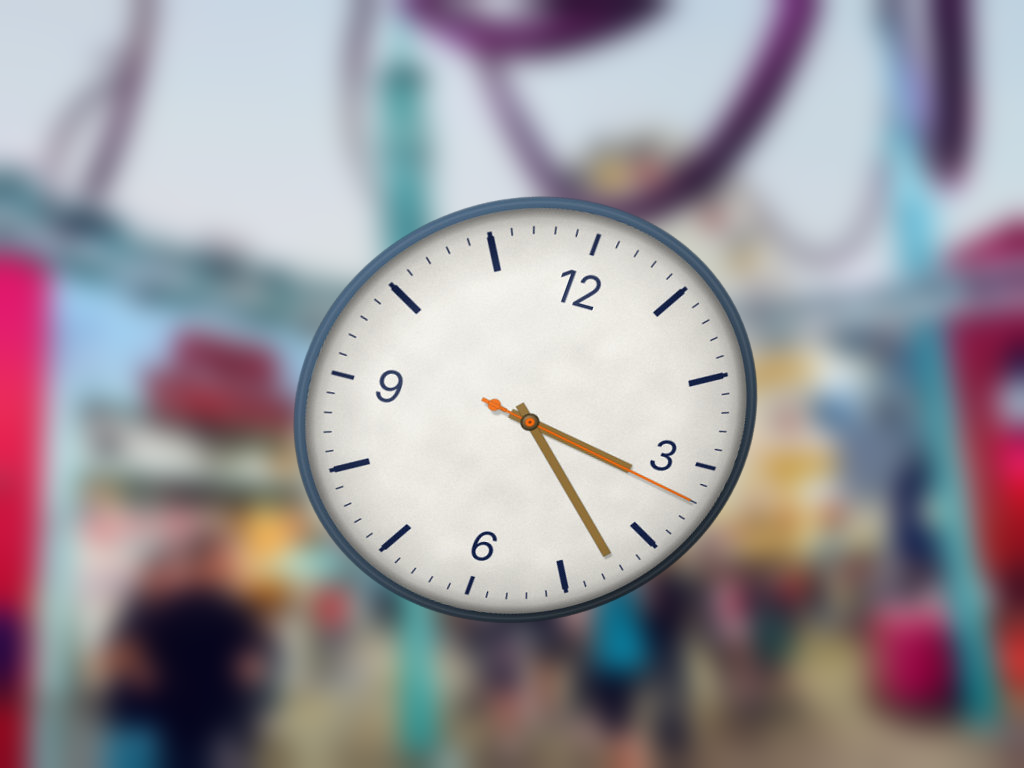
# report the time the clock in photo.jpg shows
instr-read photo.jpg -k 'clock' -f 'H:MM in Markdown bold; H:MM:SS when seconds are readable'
**3:22:17**
